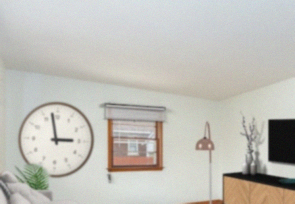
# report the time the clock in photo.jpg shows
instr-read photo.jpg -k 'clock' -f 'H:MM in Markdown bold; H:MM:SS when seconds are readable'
**2:58**
